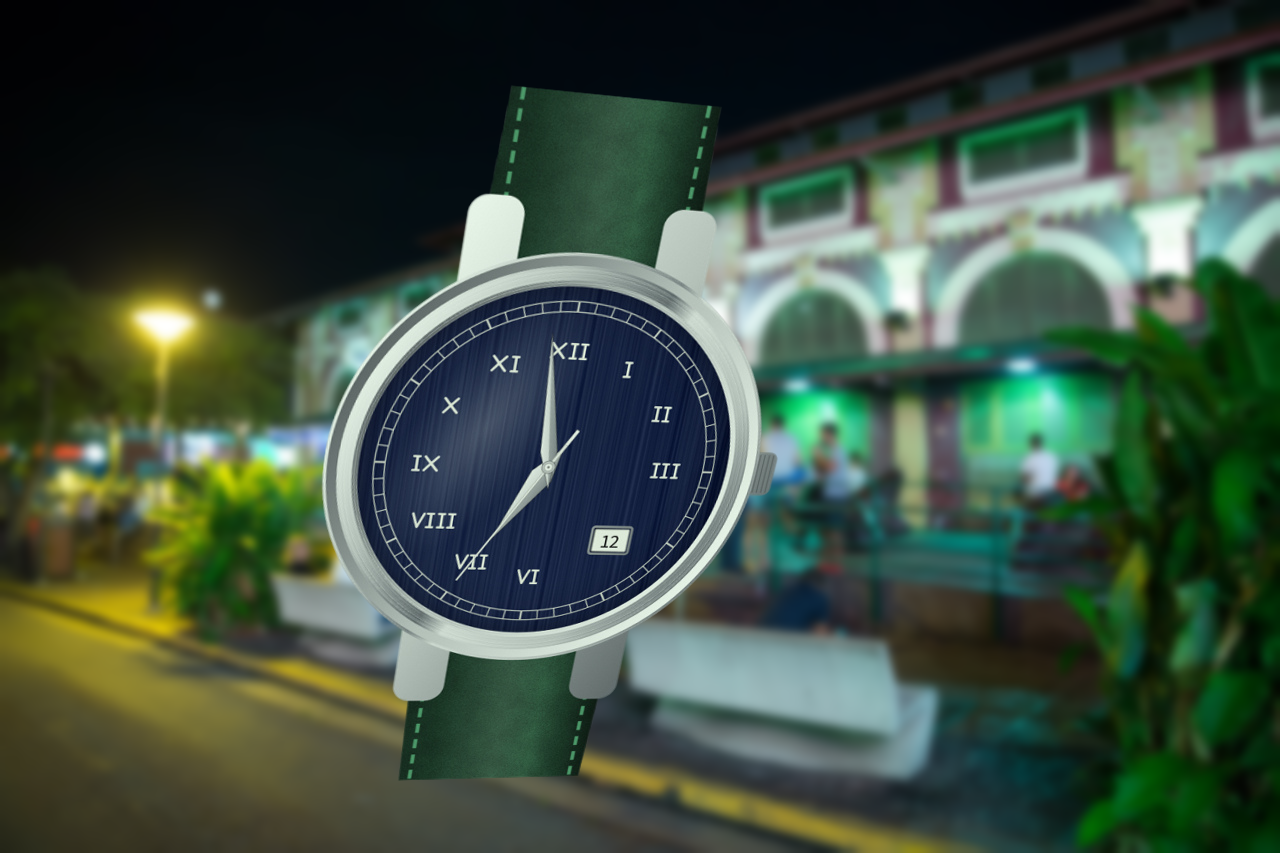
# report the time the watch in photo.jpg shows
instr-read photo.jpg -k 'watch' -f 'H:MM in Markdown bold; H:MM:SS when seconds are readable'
**6:58:35**
